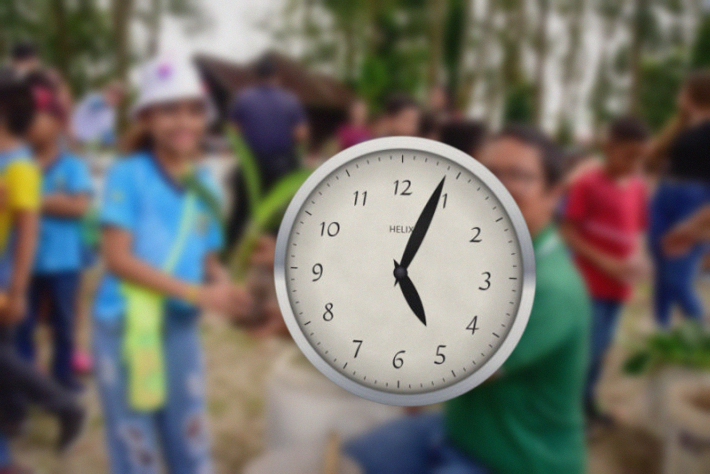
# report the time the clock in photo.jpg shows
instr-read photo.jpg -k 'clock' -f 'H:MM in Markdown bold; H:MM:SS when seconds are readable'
**5:04**
